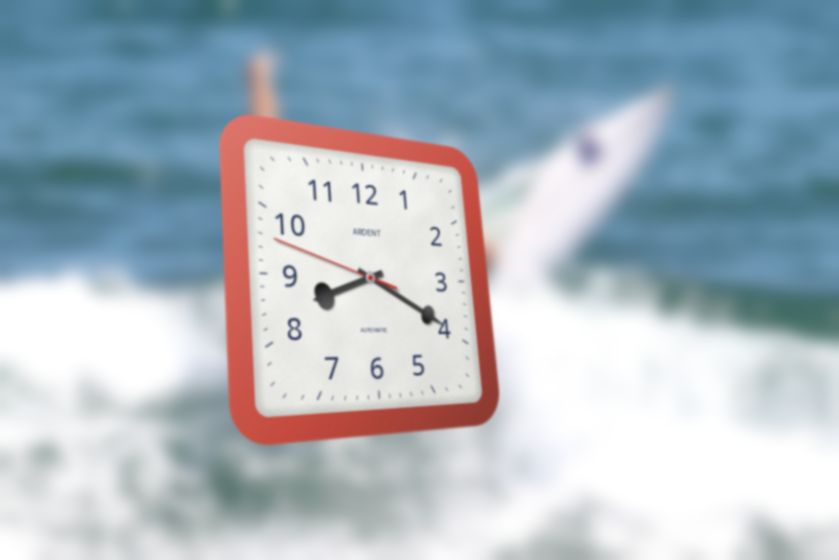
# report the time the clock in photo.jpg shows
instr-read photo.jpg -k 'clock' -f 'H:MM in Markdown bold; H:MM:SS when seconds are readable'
**8:19:48**
